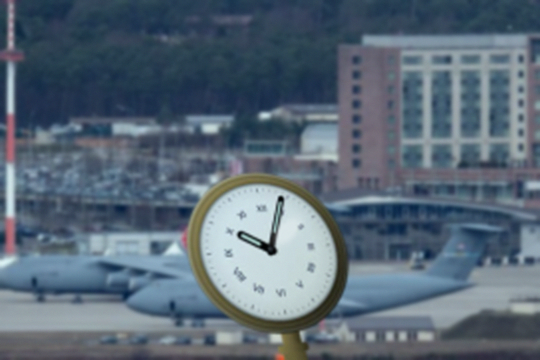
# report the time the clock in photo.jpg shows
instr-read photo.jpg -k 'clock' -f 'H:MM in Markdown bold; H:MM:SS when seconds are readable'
**10:04**
